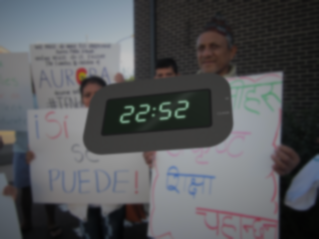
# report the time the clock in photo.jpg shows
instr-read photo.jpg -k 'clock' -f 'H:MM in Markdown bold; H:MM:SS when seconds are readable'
**22:52**
